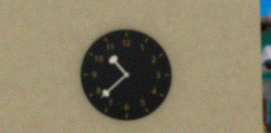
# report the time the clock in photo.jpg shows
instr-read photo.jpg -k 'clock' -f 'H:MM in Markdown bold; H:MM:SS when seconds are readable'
**10:38**
